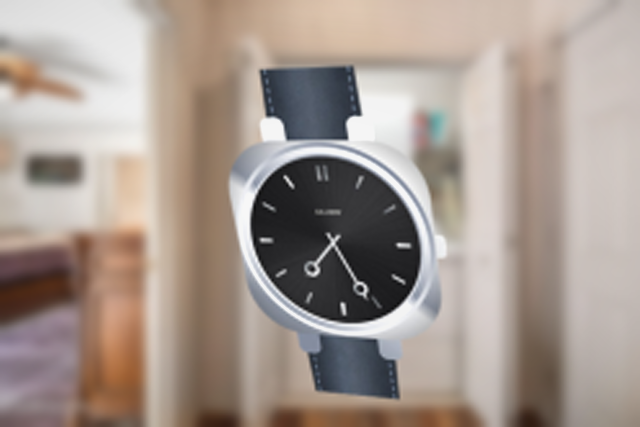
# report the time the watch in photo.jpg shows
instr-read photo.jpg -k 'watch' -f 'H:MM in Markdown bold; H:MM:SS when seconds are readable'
**7:26**
